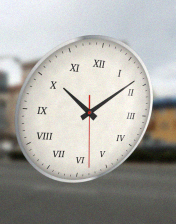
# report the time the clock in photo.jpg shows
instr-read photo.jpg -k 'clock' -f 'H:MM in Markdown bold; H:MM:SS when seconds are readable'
**10:08:28**
